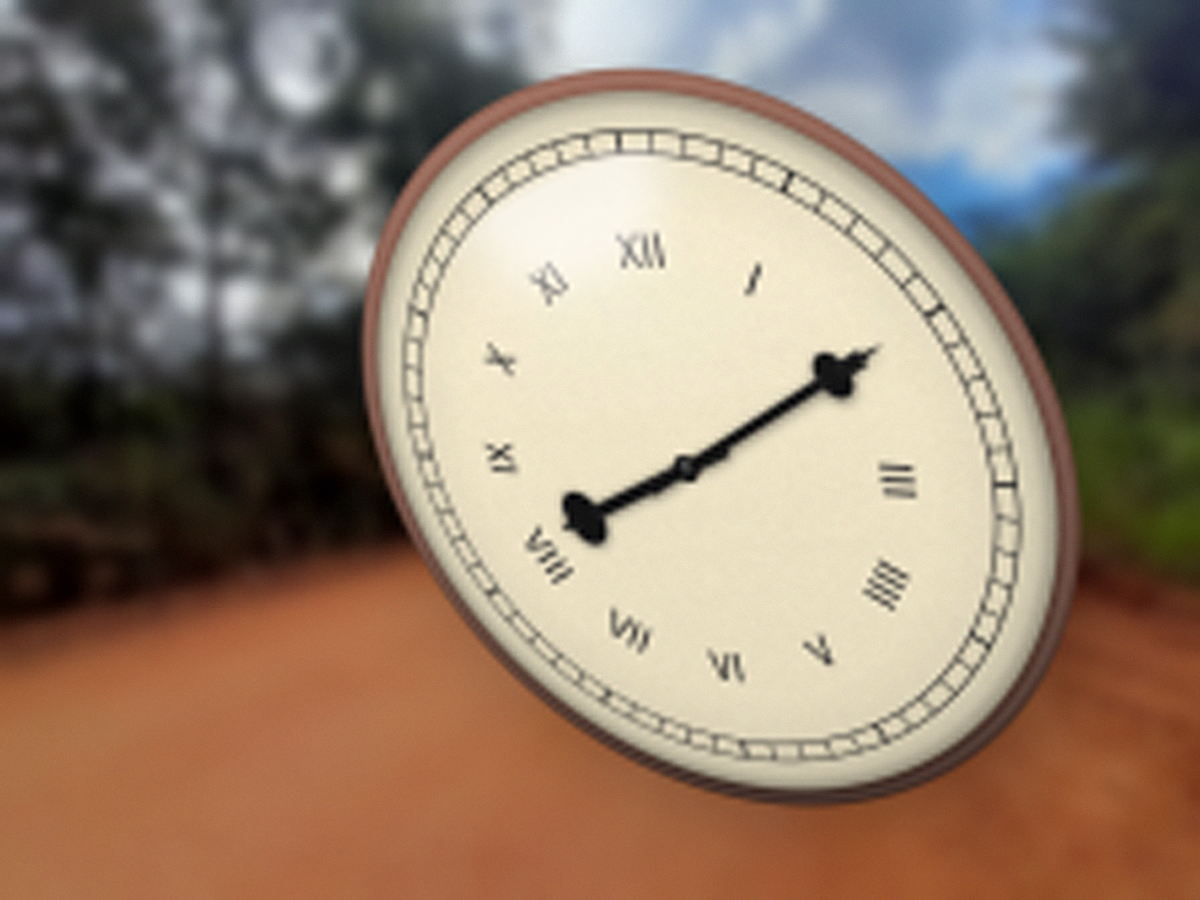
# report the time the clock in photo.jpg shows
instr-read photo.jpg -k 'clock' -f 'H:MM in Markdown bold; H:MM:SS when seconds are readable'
**8:10**
